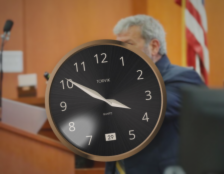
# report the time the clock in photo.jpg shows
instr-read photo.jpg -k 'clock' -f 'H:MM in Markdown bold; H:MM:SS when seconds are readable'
**3:51**
